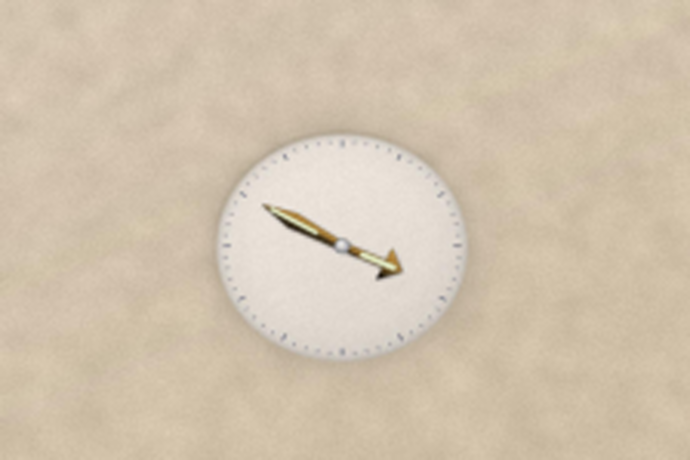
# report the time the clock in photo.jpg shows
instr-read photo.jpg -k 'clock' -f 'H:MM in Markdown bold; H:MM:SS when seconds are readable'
**3:50**
